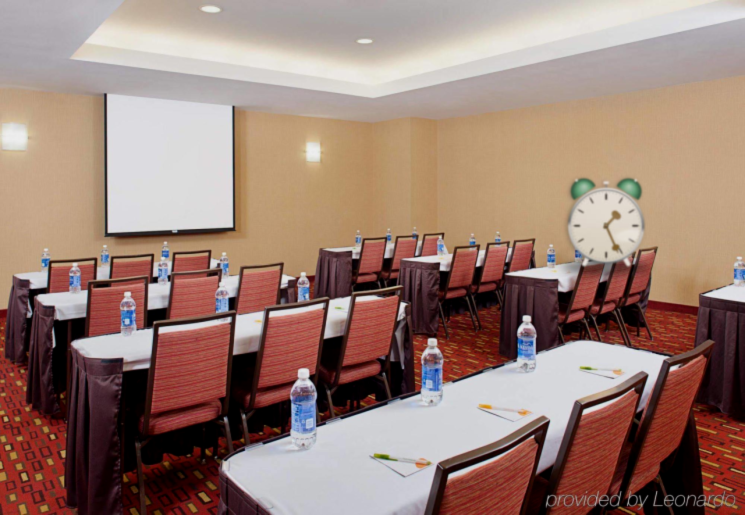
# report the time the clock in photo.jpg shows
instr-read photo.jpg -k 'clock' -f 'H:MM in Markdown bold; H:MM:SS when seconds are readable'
**1:26**
